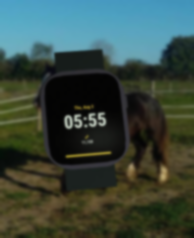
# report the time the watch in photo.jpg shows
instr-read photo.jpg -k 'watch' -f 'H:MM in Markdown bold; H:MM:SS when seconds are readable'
**5:55**
